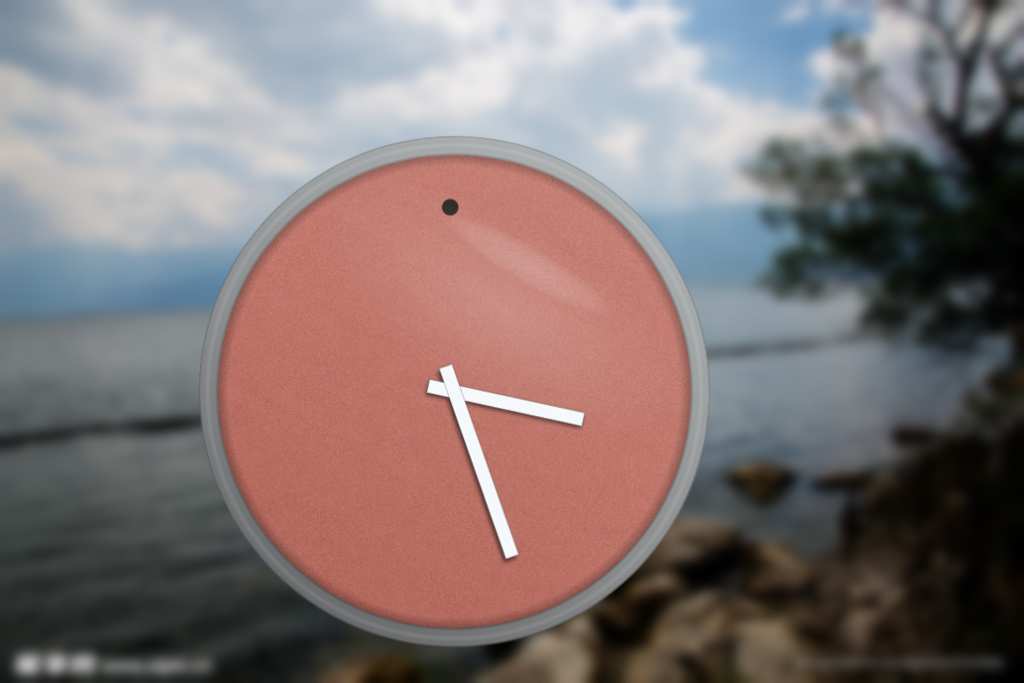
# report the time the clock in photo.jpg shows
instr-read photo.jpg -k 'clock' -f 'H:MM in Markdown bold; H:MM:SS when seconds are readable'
**3:27**
